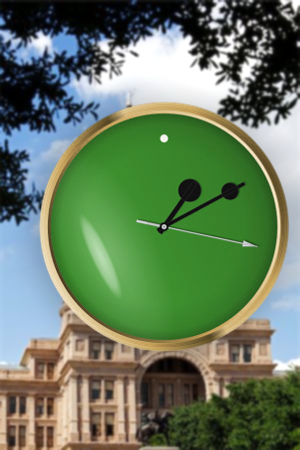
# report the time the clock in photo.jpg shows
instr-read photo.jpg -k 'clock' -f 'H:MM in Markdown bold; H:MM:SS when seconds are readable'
**1:10:17**
